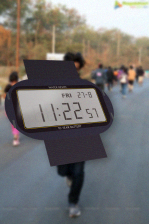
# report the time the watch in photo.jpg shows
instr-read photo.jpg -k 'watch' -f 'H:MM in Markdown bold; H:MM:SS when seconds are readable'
**11:22:57**
